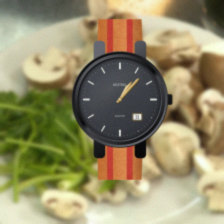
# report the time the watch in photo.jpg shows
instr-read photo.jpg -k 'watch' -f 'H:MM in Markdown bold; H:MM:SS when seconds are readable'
**1:07**
